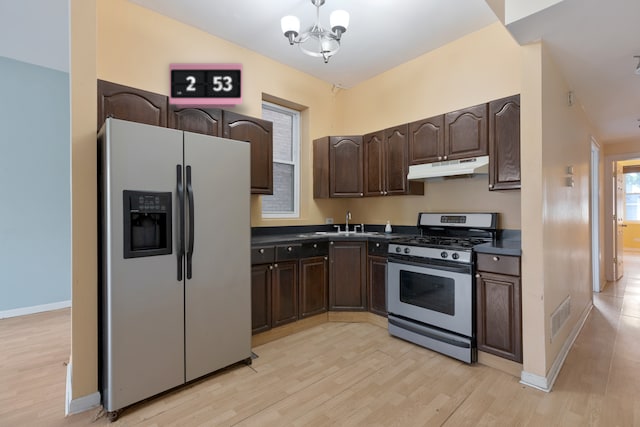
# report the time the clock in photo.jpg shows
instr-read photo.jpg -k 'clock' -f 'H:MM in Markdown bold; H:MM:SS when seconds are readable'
**2:53**
